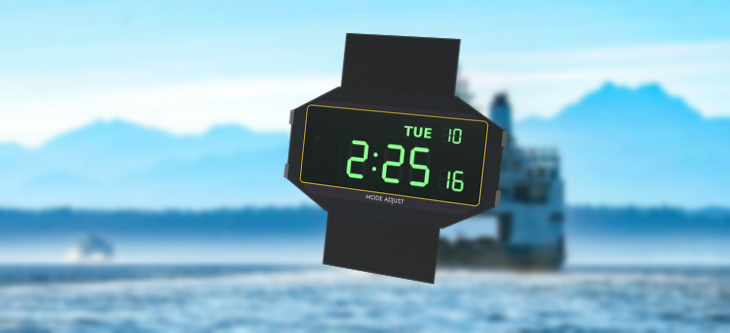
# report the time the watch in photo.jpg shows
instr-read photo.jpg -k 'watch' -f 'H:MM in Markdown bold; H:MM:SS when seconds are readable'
**2:25:16**
